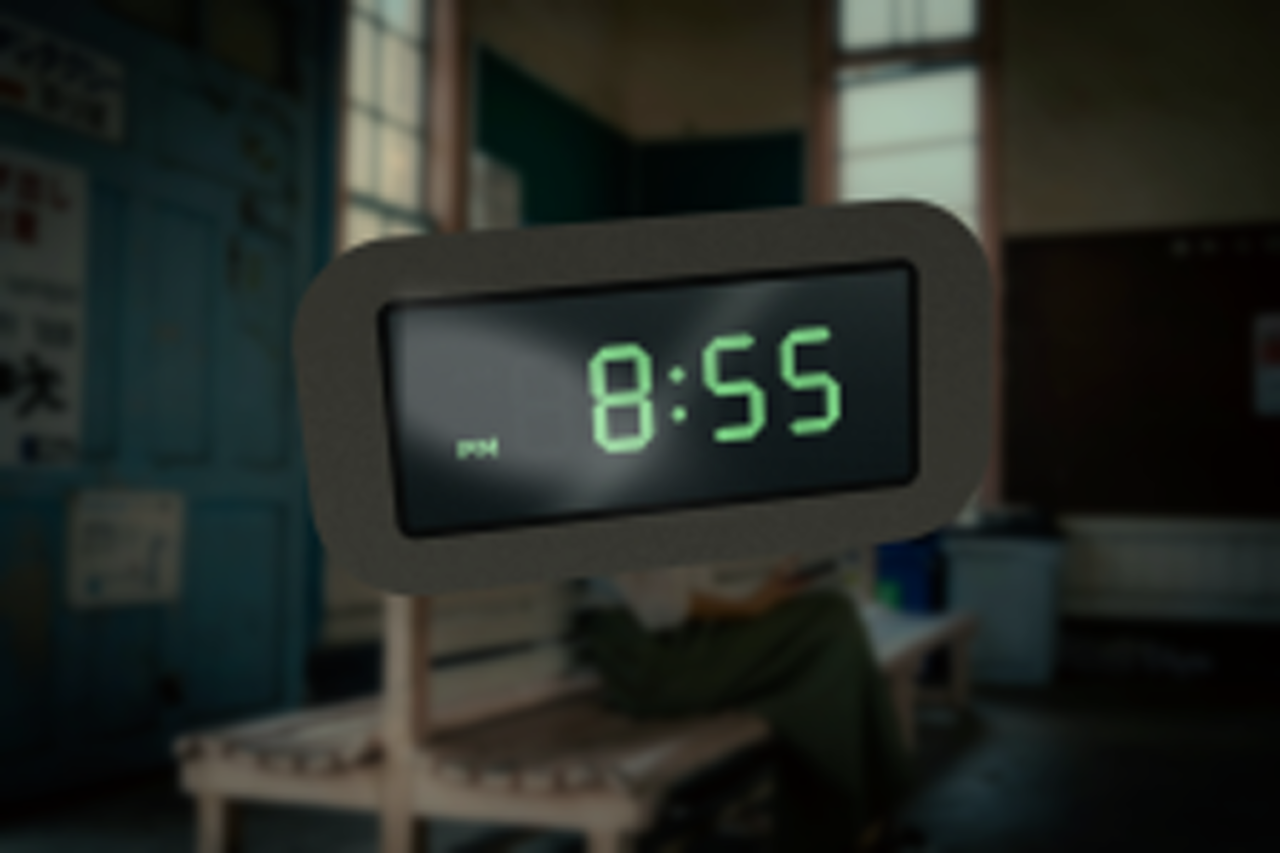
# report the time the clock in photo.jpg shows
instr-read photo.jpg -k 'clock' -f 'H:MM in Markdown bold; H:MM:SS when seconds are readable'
**8:55**
